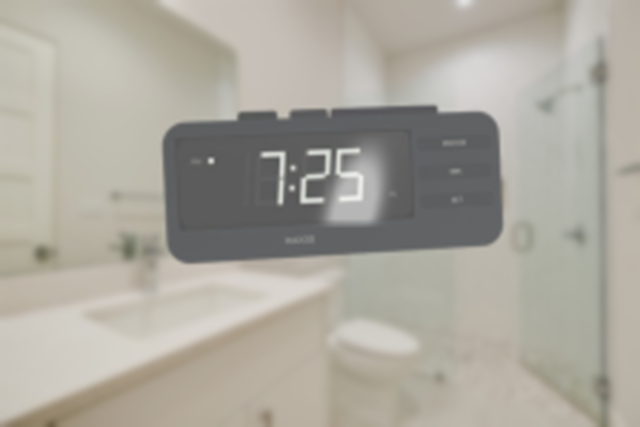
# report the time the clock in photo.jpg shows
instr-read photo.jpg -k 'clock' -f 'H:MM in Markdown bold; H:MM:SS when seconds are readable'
**7:25**
